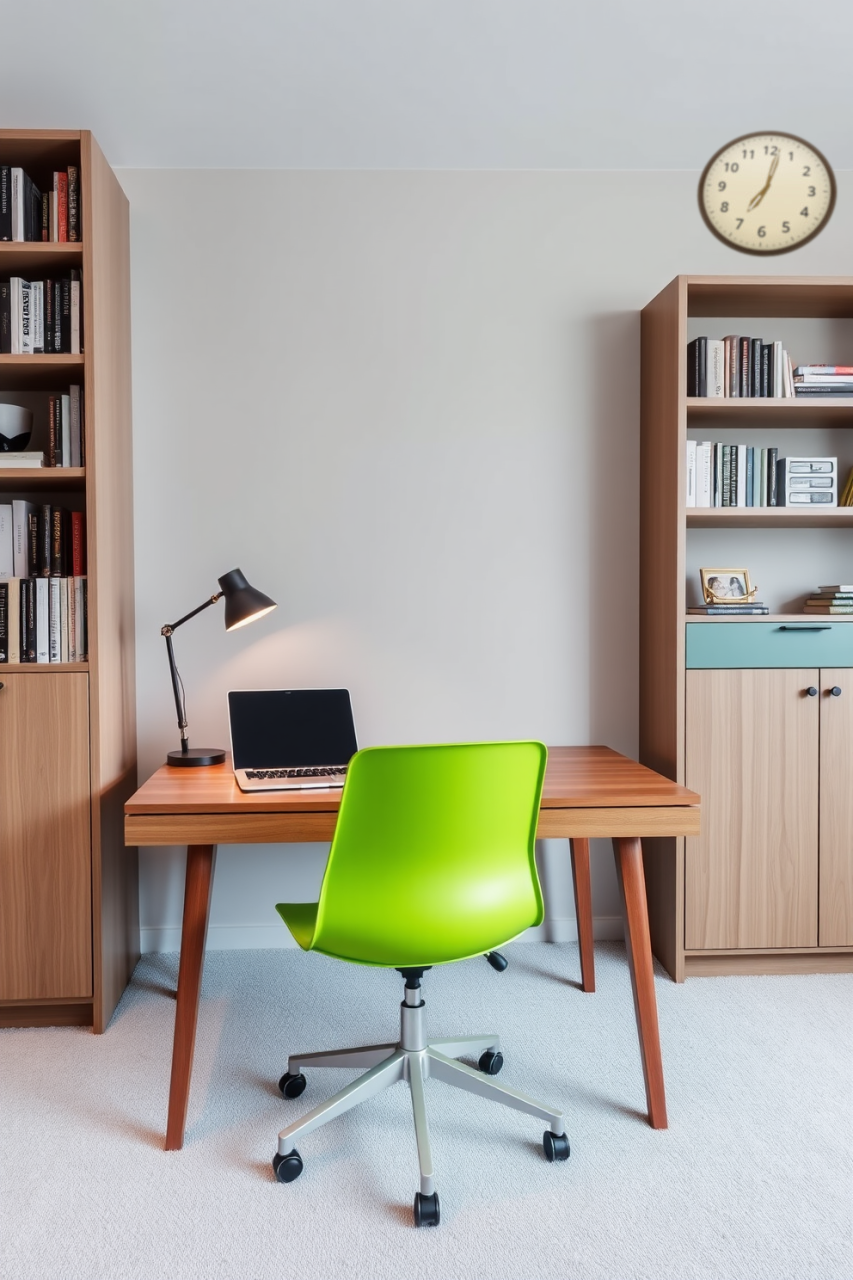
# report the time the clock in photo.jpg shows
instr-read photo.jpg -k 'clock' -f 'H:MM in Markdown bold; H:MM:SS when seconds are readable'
**7:02**
